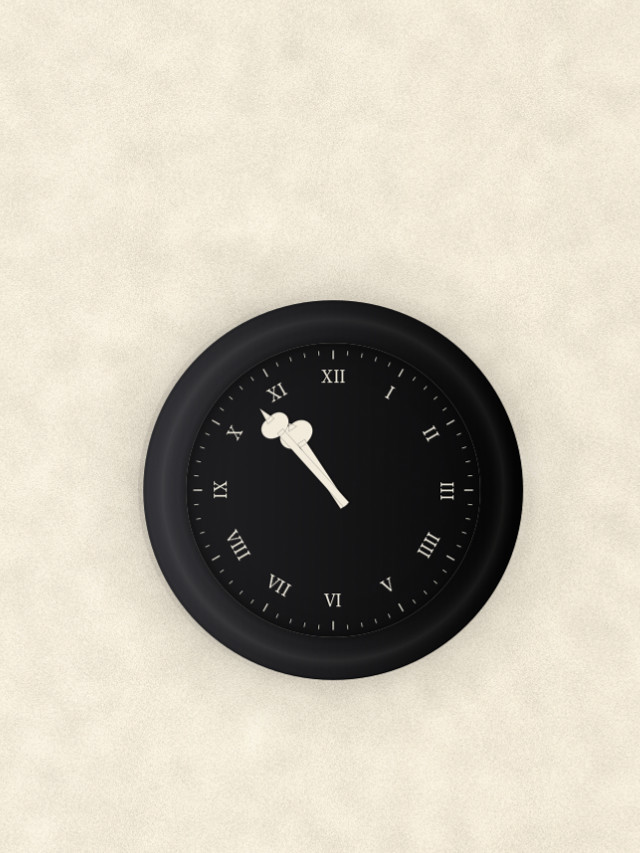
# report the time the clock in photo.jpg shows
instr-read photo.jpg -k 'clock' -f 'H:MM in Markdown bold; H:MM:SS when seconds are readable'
**10:53**
